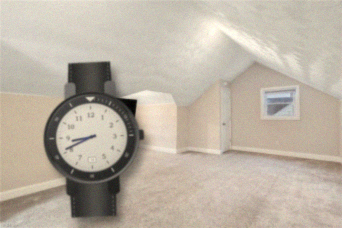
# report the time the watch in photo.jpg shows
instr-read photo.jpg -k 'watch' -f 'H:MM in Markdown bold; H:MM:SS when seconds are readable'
**8:41**
